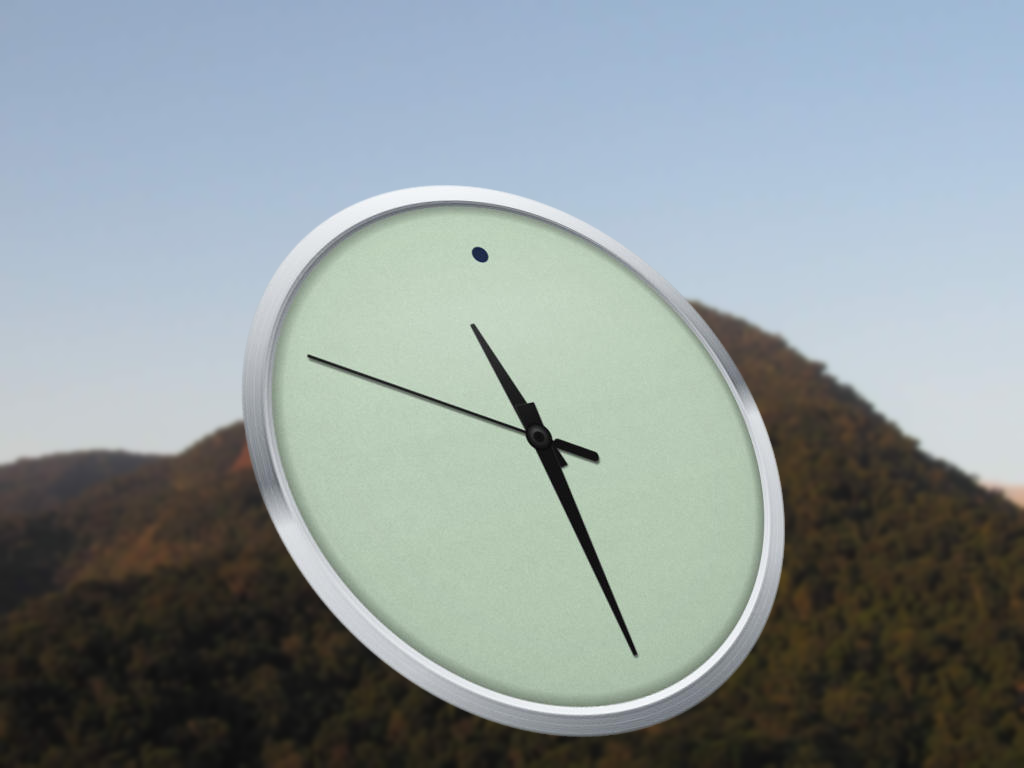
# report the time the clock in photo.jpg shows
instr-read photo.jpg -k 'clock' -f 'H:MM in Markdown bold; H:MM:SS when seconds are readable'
**11:28:49**
